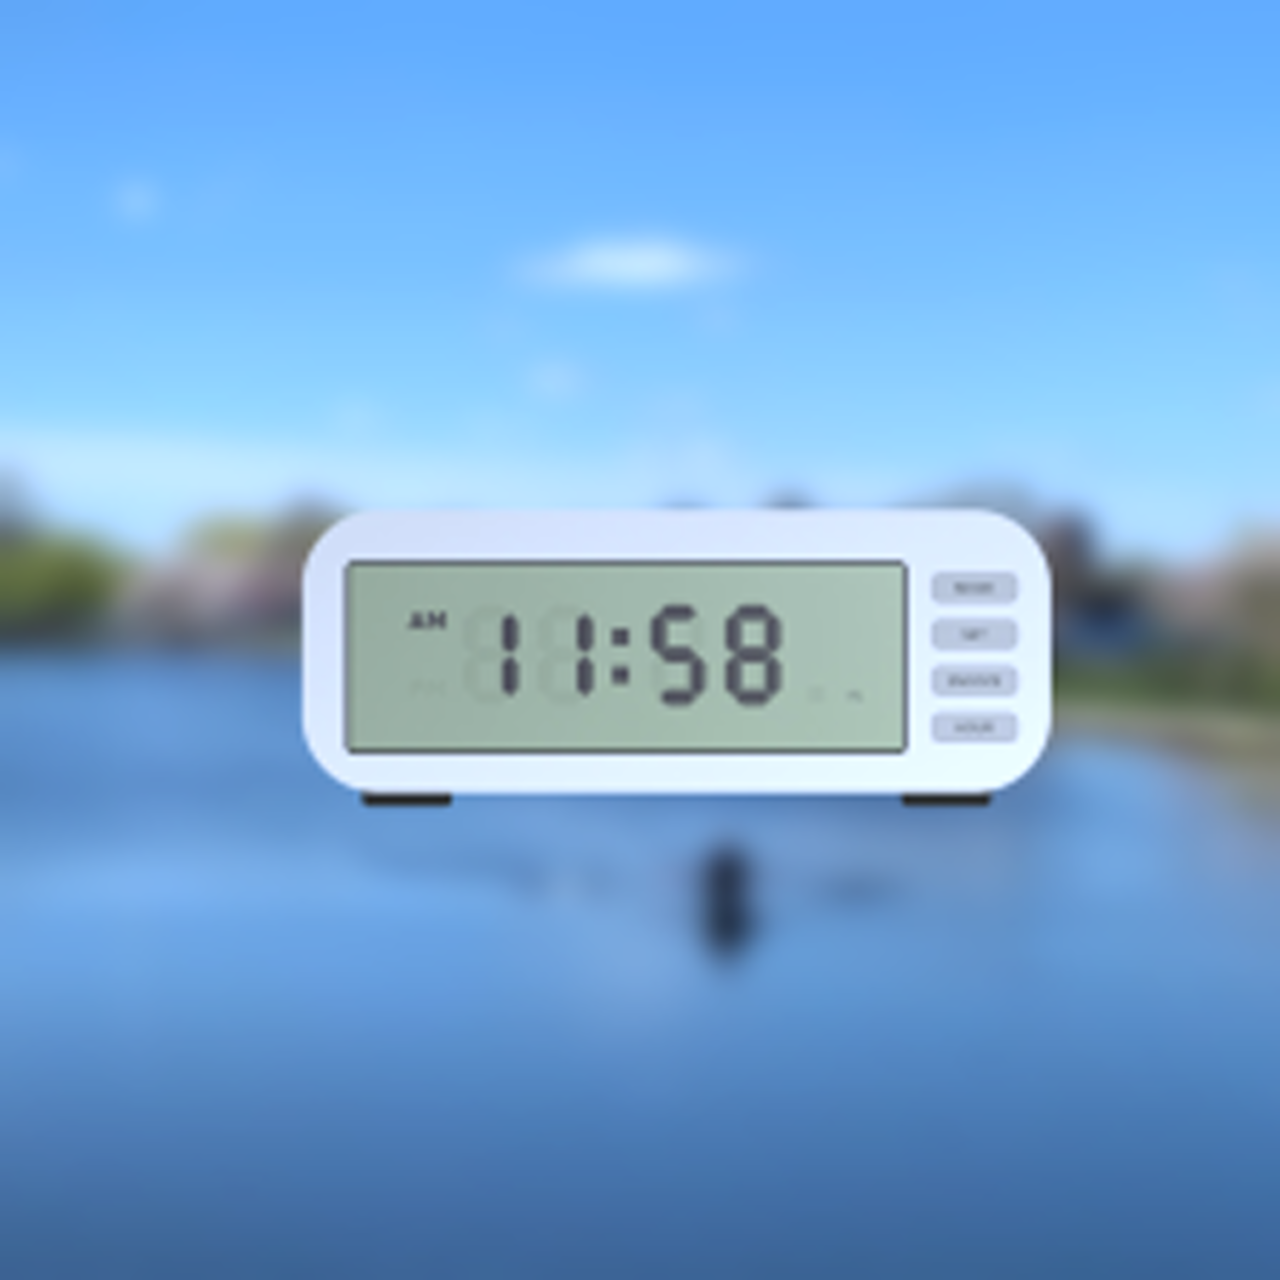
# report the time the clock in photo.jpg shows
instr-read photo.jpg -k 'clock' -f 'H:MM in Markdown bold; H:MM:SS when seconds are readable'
**11:58**
